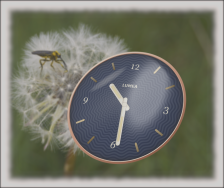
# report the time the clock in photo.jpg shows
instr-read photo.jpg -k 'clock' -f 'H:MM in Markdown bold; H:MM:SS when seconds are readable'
**10:29**
